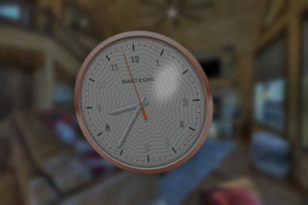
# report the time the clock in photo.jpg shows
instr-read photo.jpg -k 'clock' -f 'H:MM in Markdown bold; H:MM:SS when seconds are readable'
**8:35:58**
